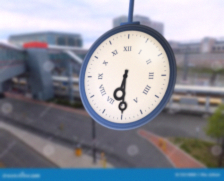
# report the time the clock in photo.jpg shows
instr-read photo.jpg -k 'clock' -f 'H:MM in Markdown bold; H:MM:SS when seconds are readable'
**6:30**
